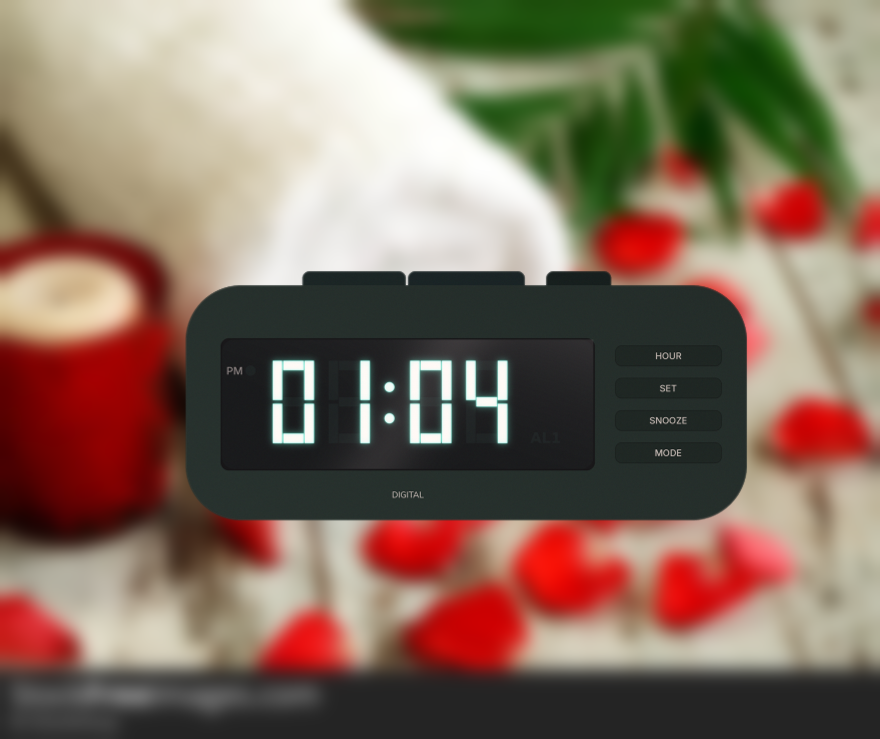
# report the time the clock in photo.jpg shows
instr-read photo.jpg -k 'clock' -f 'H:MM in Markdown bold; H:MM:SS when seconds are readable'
**1:04**
